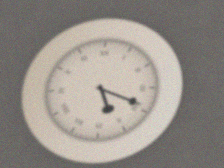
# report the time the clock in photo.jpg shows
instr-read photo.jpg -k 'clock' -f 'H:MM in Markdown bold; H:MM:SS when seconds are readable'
**5:19**
